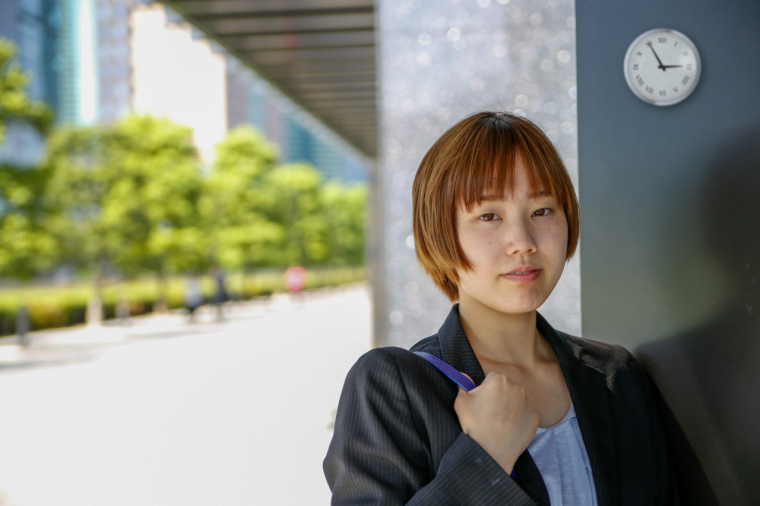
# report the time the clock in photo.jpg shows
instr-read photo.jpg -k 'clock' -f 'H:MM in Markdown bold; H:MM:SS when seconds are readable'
**2:55**
